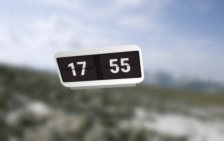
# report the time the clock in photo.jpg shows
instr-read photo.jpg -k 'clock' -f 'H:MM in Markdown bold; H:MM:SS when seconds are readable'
**17:55**
